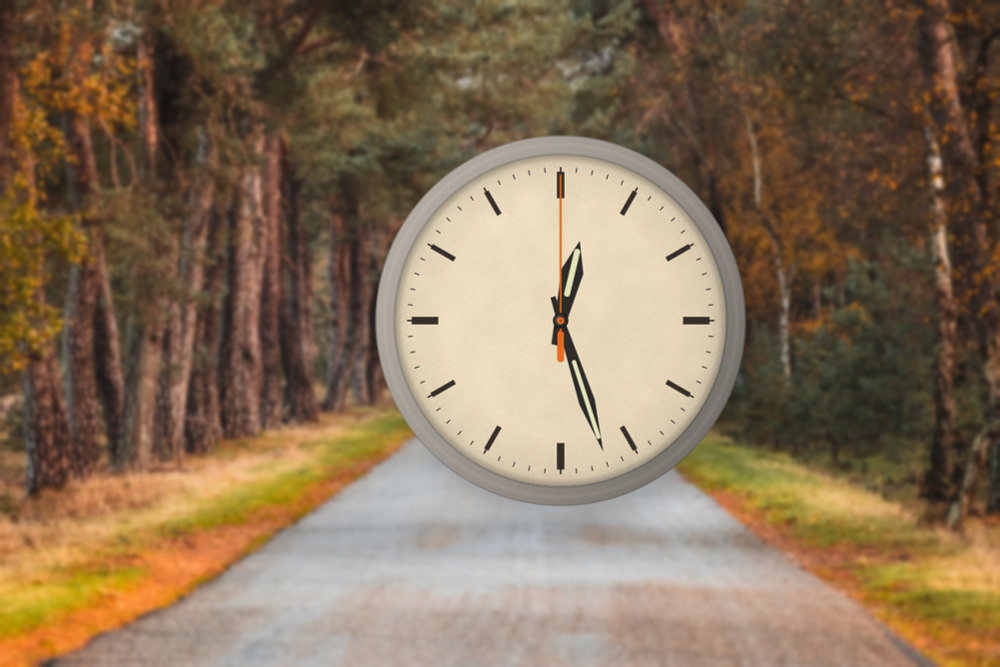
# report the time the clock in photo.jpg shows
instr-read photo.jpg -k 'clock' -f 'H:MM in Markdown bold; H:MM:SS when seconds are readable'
**12:27:00**
